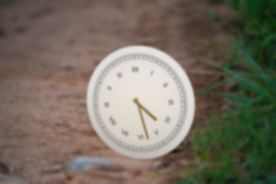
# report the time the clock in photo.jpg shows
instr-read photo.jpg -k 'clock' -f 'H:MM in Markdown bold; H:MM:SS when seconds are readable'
**4:28**
